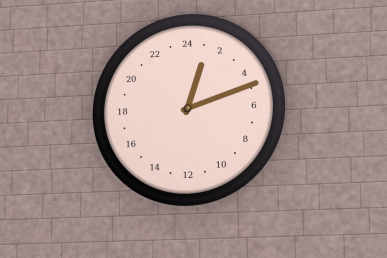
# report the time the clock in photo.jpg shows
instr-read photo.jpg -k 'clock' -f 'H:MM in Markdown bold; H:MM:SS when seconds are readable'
**1:12**
